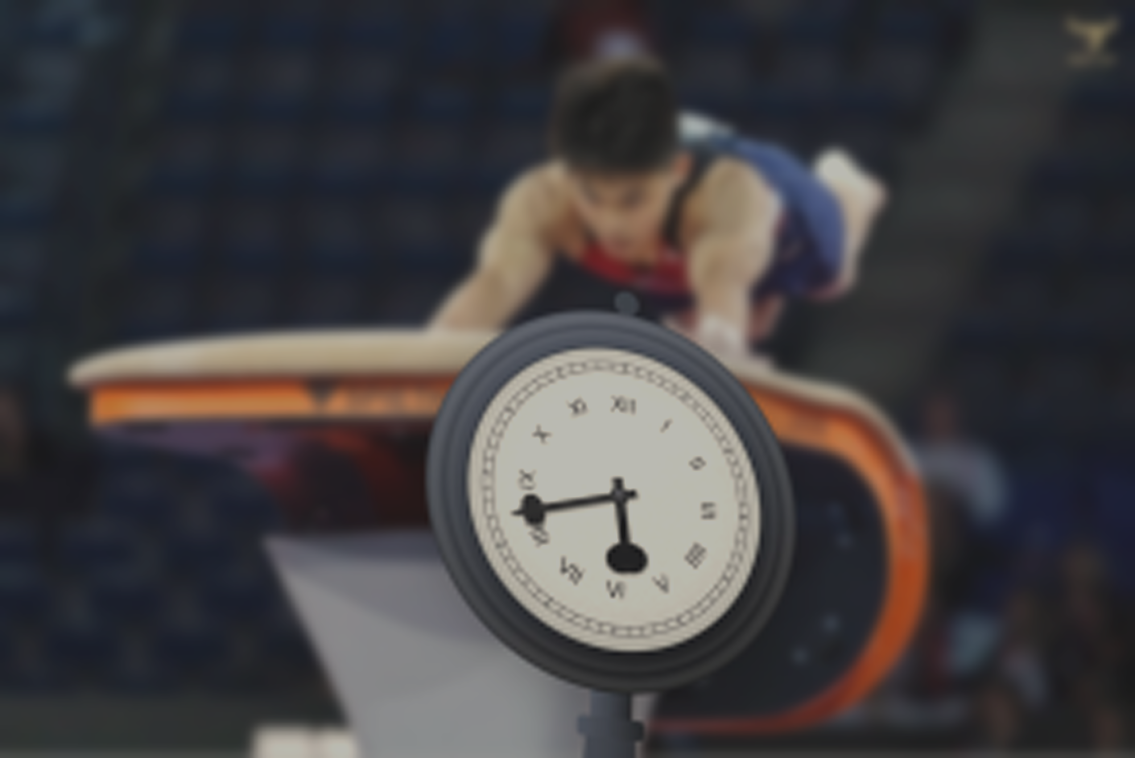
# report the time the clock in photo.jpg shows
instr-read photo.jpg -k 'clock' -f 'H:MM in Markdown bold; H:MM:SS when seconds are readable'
**5:42**
